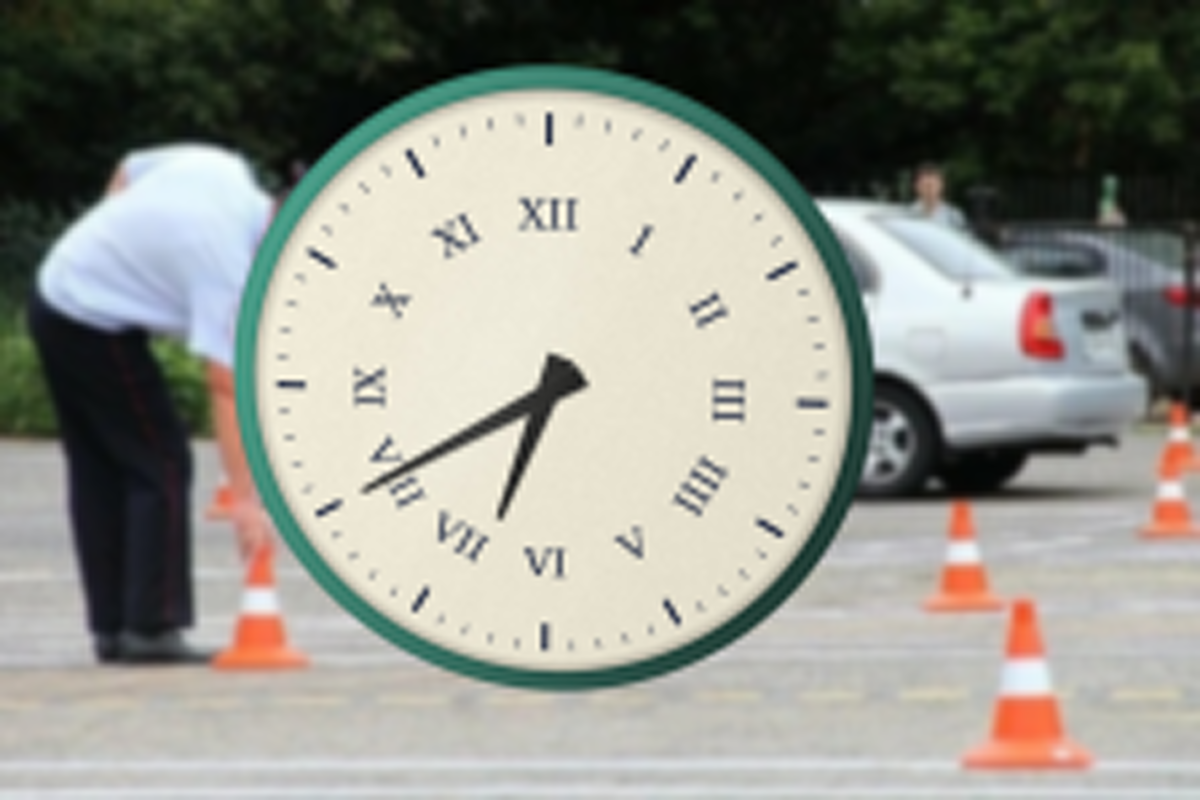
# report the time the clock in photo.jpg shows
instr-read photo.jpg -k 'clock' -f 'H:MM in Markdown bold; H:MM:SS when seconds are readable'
**6:40**
